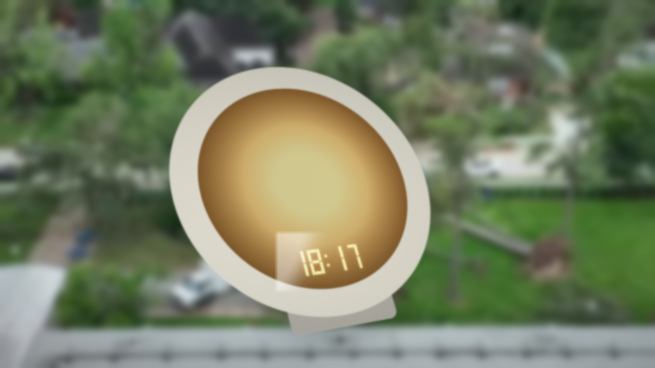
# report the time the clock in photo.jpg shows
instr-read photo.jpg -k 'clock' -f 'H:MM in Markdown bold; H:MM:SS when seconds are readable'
**18:17**
